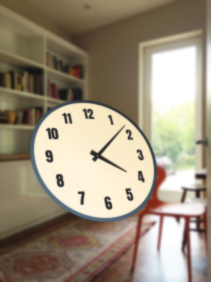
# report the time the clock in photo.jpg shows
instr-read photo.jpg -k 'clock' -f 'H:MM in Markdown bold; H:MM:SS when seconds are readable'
**4:08**
